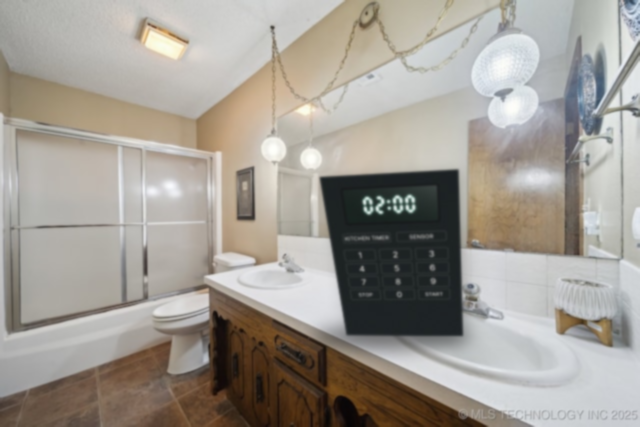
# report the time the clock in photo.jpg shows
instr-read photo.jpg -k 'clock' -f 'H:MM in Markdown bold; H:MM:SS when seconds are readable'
**2:00**
